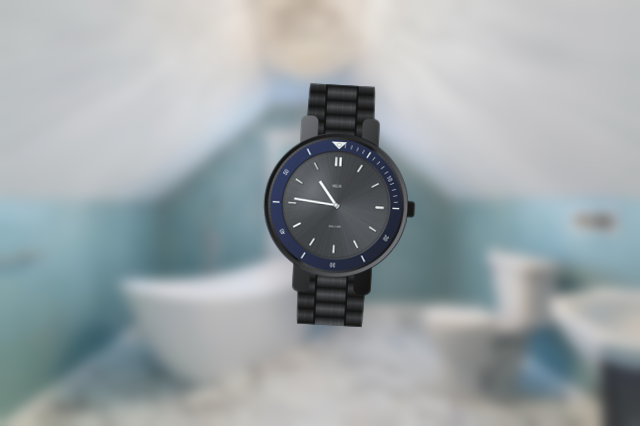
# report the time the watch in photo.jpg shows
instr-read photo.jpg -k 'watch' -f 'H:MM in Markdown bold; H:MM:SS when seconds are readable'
**10:46**
